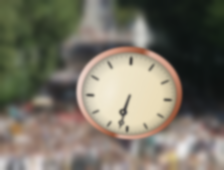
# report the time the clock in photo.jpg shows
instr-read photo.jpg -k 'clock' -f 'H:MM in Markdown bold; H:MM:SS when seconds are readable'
**6:32**
